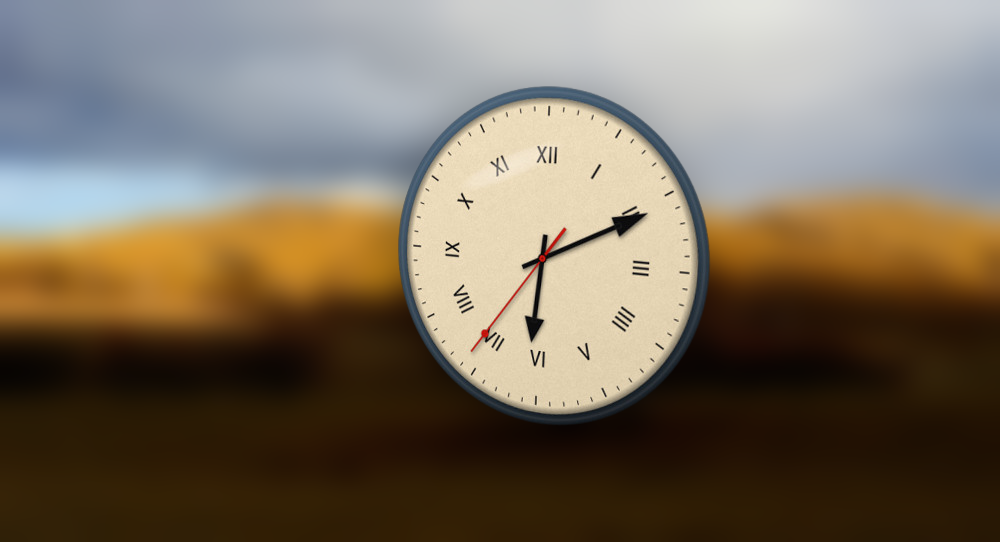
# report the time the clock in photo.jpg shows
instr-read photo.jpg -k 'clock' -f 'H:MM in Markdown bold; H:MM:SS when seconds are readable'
**6:10:36**
